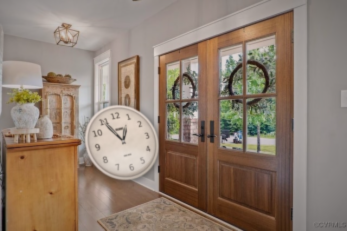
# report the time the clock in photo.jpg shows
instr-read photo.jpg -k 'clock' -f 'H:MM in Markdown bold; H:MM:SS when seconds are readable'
**12:55**
